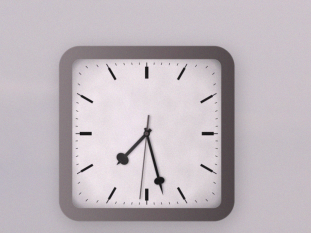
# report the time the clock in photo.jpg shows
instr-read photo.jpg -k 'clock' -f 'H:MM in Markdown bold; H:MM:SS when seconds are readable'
**7:27:31**
